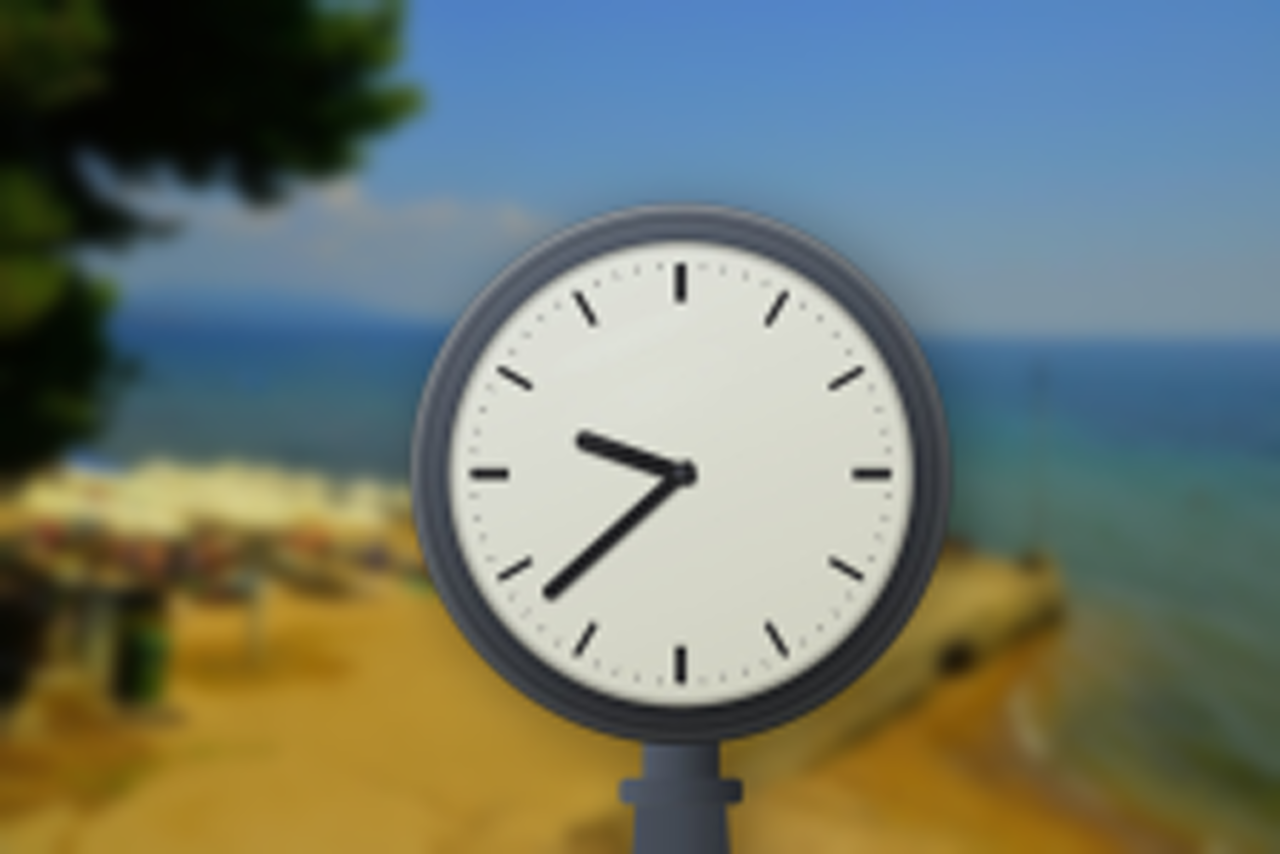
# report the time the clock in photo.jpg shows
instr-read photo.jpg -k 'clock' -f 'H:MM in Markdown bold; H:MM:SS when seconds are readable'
**9:38**
